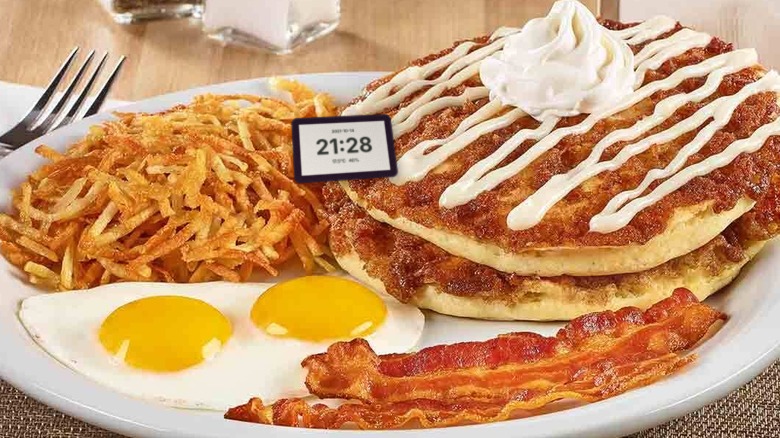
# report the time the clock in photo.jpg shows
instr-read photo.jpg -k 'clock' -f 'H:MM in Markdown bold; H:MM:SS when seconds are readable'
**21:28**
